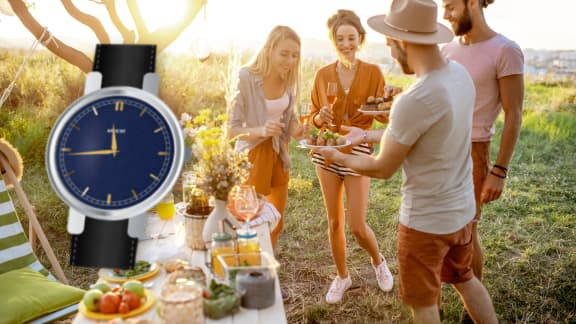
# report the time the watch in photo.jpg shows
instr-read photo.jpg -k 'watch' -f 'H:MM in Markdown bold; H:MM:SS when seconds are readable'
**11:44**
